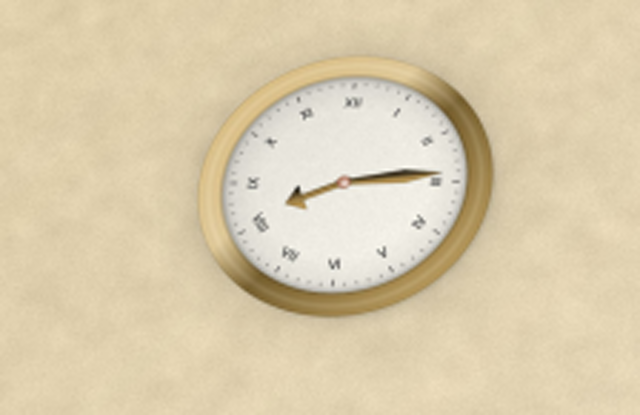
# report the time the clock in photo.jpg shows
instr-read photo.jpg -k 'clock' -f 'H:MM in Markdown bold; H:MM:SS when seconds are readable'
**8:14**
